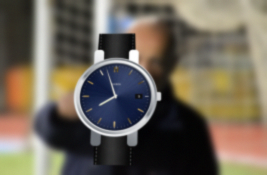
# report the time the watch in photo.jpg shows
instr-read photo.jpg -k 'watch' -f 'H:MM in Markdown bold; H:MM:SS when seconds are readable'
**7:57**
